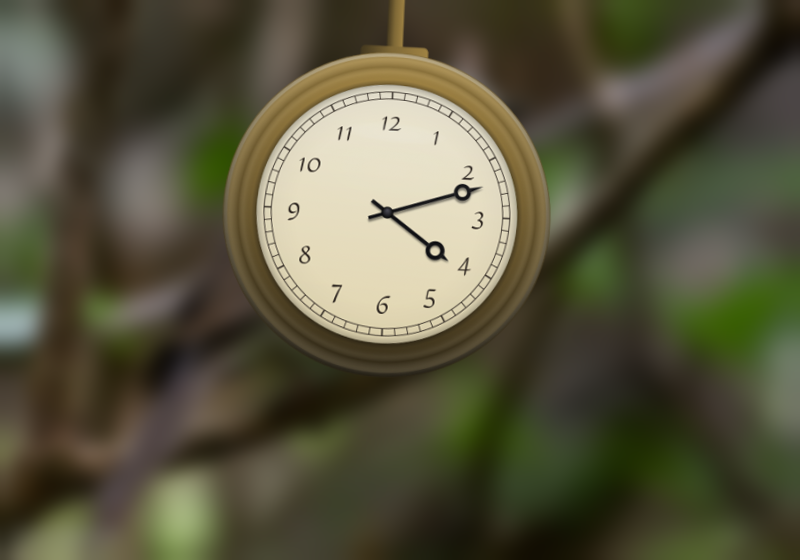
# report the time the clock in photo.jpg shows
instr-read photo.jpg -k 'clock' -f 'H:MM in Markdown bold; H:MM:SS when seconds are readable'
**4:12**
